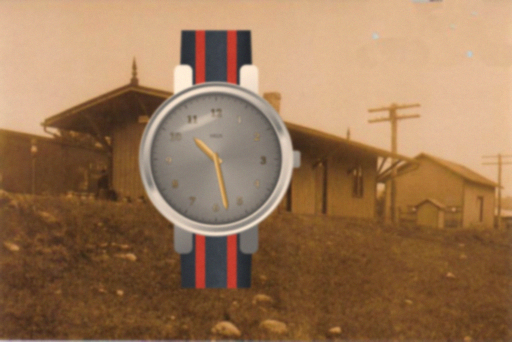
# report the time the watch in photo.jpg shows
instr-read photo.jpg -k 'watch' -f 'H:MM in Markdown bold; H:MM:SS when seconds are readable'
**10:28**
